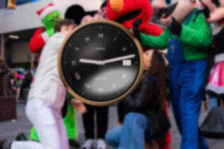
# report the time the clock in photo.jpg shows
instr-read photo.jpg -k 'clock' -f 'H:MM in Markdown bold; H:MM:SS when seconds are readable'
**9:13**
